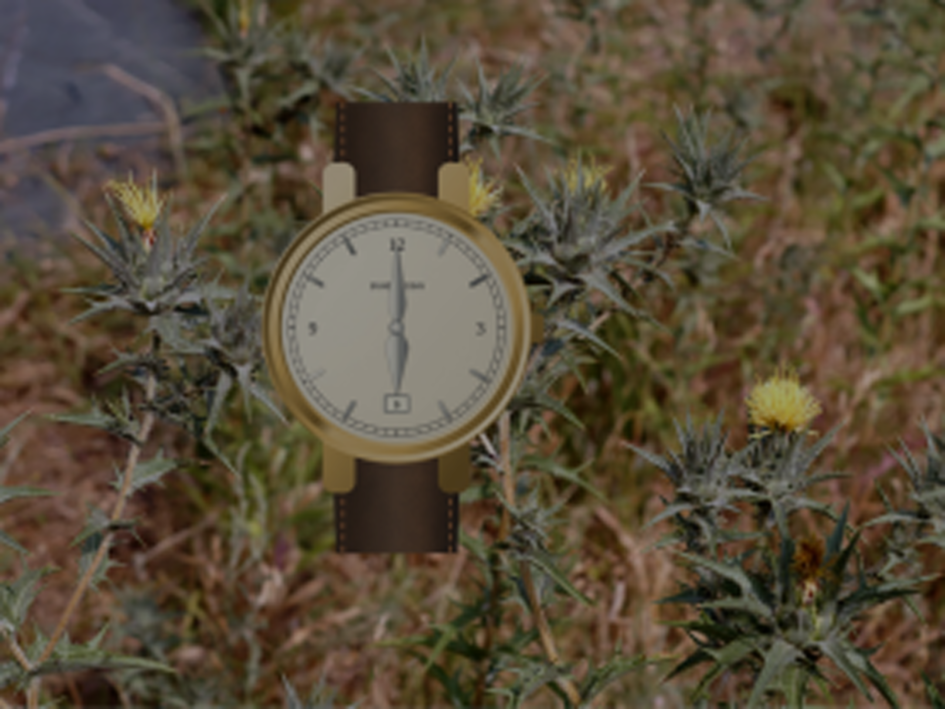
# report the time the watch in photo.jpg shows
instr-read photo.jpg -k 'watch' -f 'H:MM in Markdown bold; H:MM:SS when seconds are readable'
**6:00**
